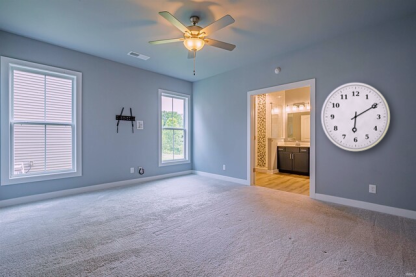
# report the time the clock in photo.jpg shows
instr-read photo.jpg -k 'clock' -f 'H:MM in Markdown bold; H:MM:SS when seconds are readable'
**6:10**
